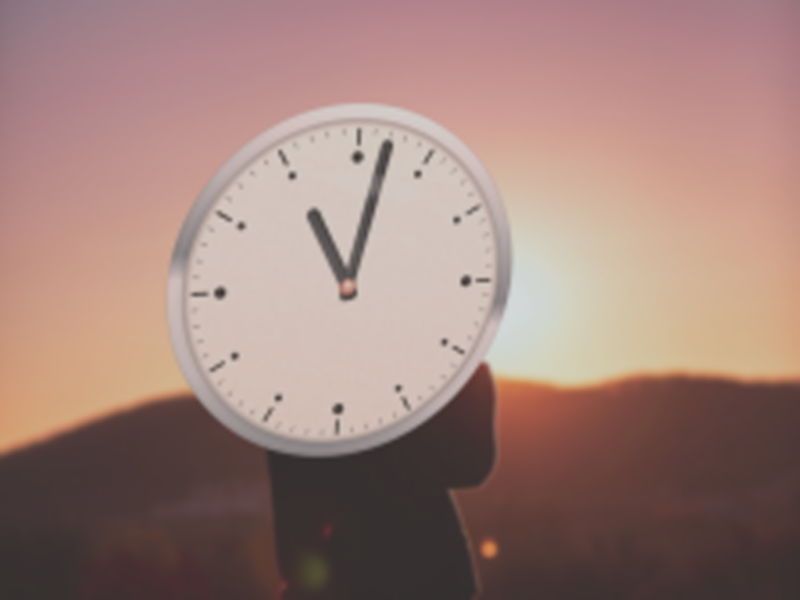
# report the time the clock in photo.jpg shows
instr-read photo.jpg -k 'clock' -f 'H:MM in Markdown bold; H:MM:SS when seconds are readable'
**11:02**
